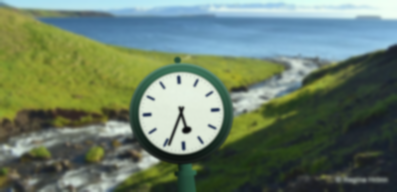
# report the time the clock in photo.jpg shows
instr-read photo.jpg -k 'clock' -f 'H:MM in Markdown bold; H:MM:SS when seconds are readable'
**5:34**
